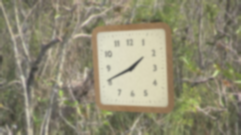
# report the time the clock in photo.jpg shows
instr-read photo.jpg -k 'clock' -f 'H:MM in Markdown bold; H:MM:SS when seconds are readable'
**1:41**
